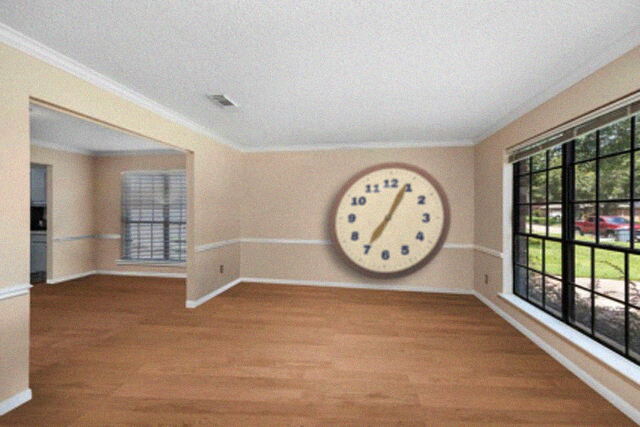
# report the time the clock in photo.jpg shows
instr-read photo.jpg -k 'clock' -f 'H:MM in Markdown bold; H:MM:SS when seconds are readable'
**7:04**
